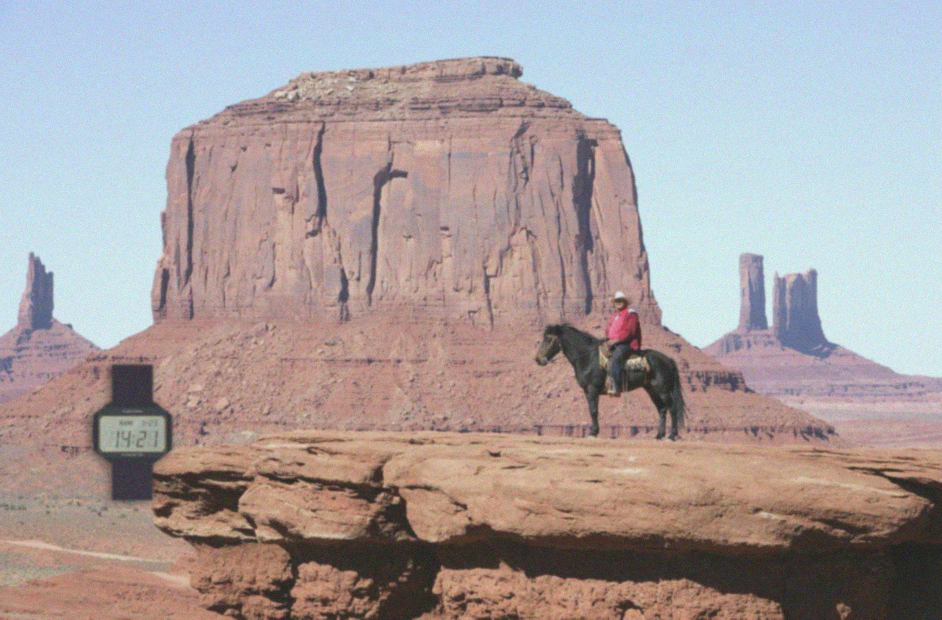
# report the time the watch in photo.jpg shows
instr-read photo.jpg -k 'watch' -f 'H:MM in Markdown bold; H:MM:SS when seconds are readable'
**14:21**
